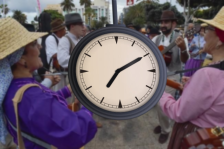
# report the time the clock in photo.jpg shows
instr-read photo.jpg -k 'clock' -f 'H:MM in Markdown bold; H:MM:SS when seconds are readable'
**7:10**
